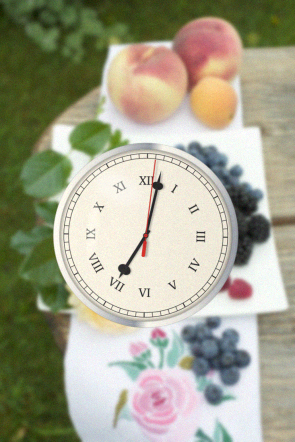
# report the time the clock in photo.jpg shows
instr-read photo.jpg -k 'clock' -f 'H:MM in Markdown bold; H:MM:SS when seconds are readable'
**7:02:01**
